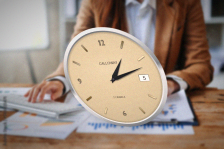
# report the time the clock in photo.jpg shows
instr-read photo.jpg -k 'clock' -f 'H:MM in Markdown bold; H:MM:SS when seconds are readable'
**1:12**
